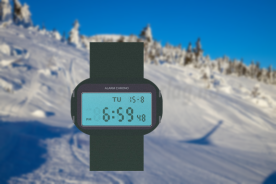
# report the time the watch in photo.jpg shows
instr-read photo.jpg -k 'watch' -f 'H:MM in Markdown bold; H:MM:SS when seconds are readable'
**6:59:48**
